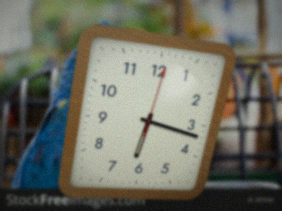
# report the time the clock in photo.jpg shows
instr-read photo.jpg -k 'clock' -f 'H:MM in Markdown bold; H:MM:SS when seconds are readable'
**6:17:01**
